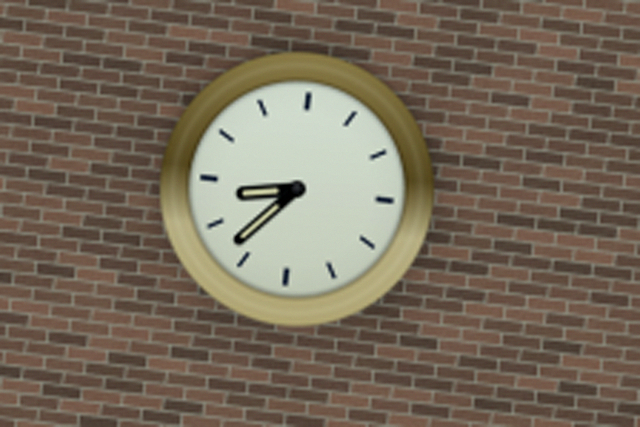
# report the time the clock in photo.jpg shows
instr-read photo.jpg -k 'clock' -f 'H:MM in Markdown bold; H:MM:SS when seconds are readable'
**8:37**
